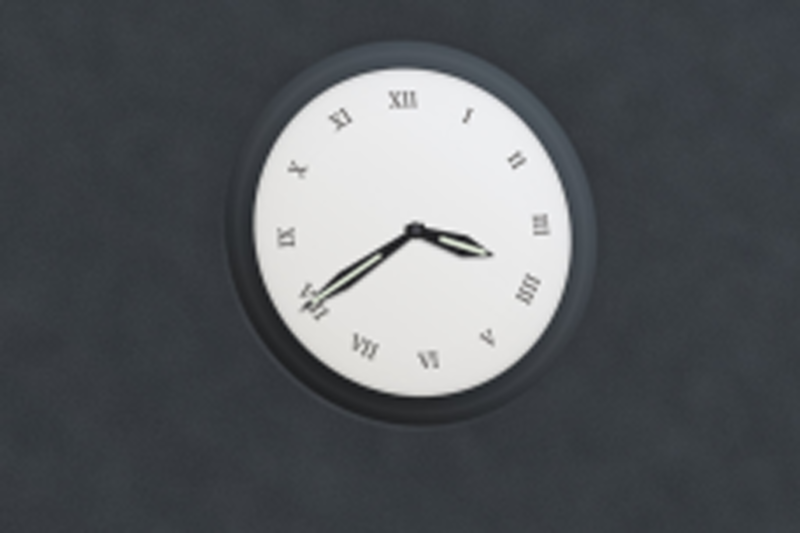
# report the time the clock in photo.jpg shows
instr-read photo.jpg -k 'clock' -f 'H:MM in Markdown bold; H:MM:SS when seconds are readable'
**3:40**
